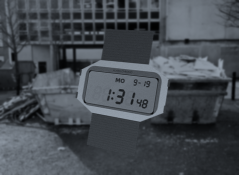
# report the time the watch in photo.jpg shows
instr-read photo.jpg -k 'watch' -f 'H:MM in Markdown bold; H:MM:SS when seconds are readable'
**1:31:48**
